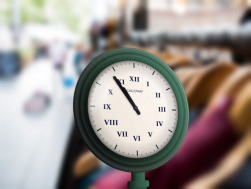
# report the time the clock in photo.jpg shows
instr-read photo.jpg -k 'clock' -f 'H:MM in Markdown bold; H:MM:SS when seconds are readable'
**10:54**
